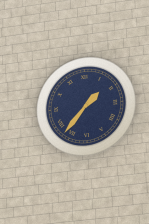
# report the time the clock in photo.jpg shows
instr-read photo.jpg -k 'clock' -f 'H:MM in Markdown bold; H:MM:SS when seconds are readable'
**1:37**
